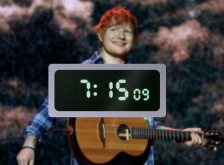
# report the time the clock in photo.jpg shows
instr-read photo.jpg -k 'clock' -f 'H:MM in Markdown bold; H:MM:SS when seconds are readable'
**7:15:09**
